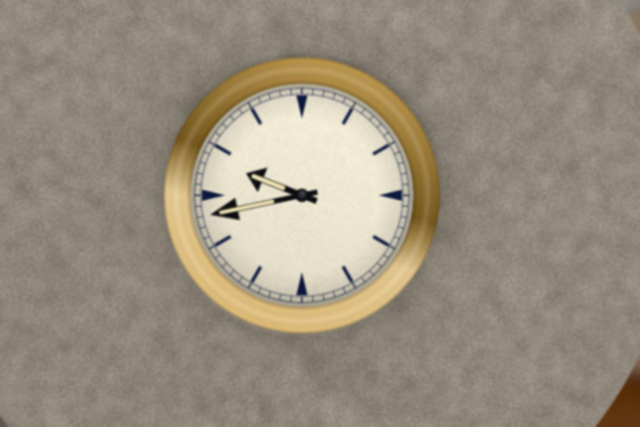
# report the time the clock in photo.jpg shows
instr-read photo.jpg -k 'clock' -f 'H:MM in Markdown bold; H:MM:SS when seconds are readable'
**9:43**
